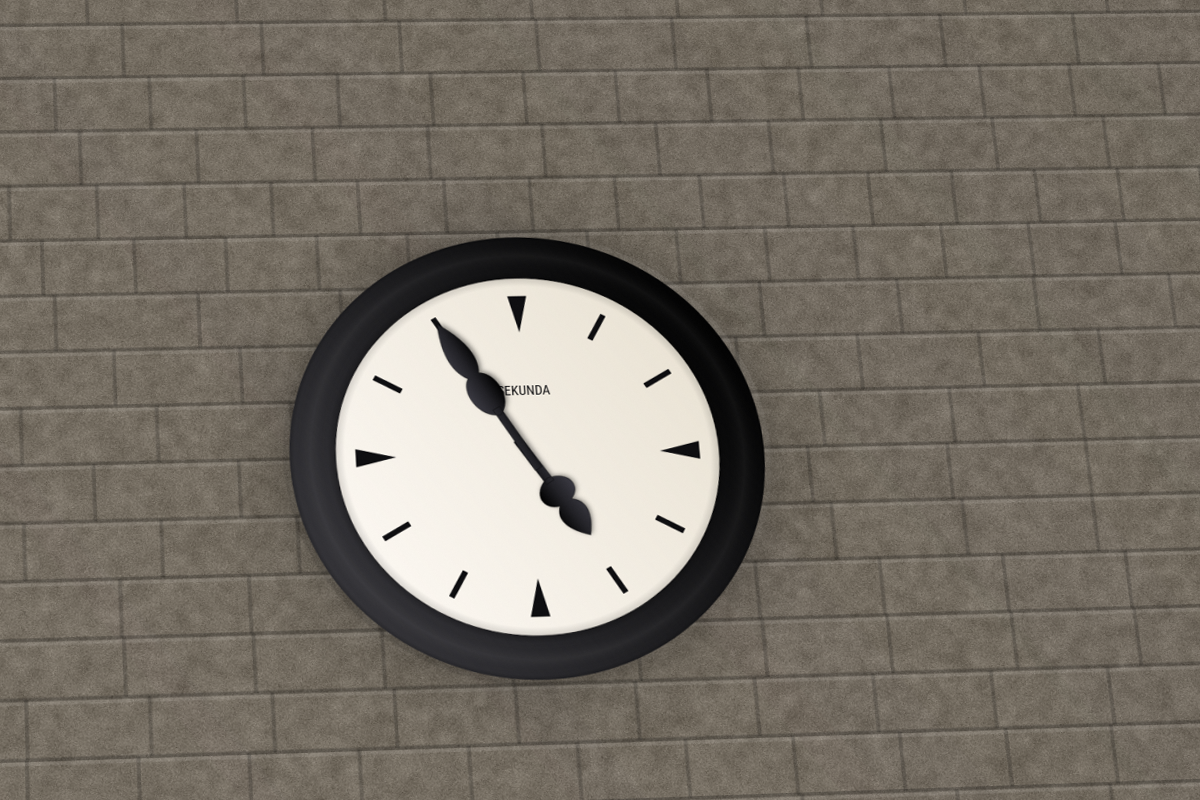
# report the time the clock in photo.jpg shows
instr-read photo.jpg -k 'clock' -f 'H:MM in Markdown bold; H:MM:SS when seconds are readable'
**4:55**
